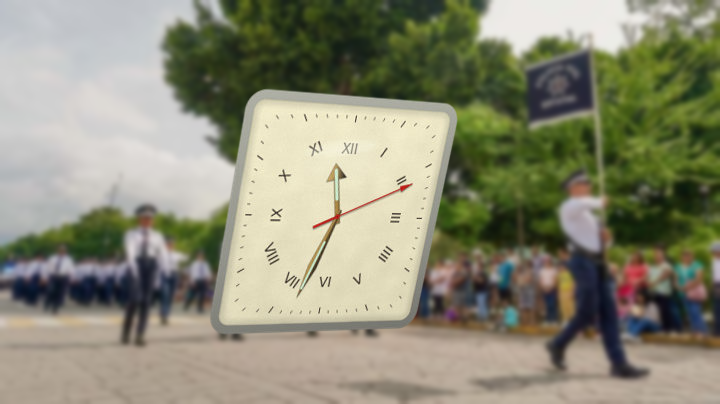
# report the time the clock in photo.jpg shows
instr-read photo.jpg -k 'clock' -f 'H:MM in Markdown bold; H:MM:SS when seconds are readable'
**11:33:11**
